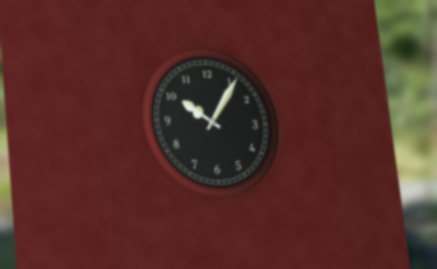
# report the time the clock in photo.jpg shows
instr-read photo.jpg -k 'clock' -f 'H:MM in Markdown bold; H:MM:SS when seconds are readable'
**10:06**
